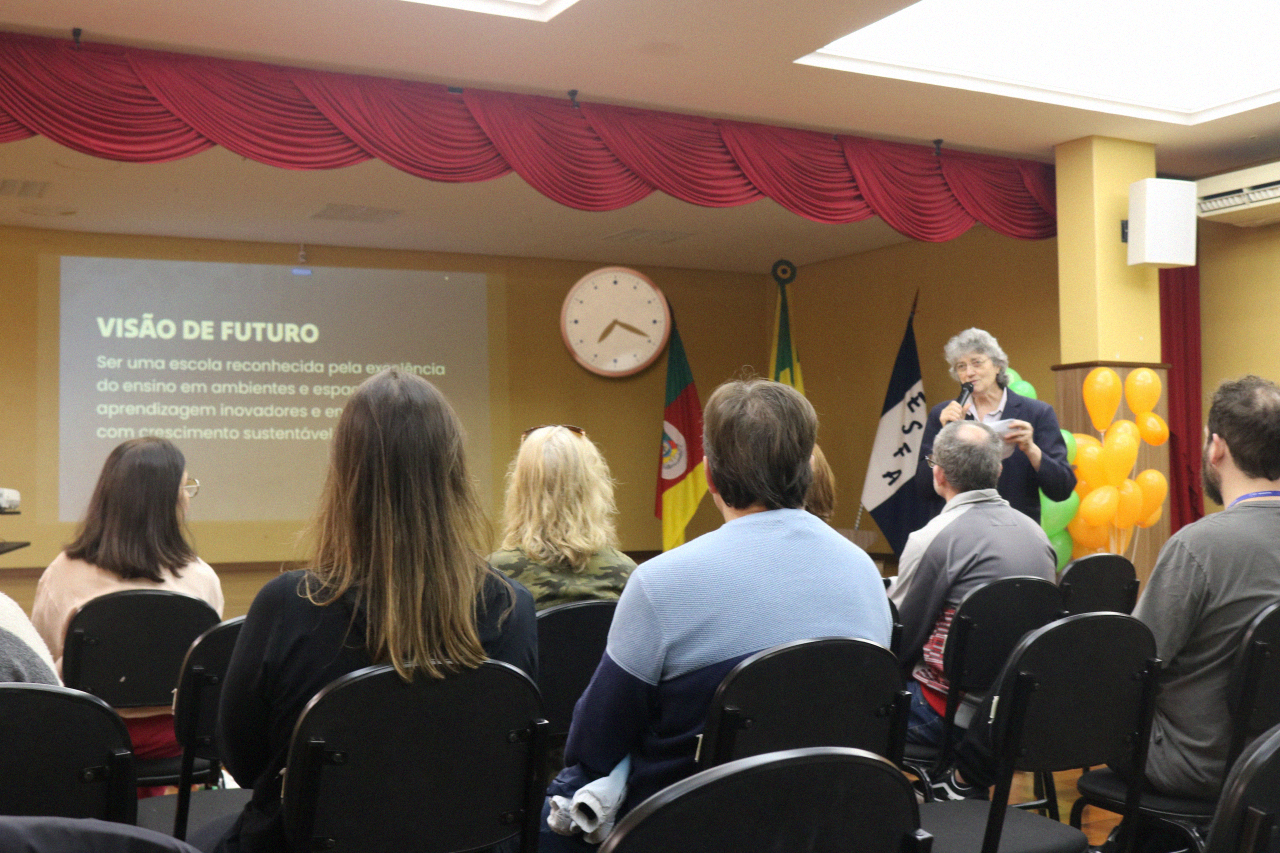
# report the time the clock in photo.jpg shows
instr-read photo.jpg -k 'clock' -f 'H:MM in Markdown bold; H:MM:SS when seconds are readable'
**7:19**
